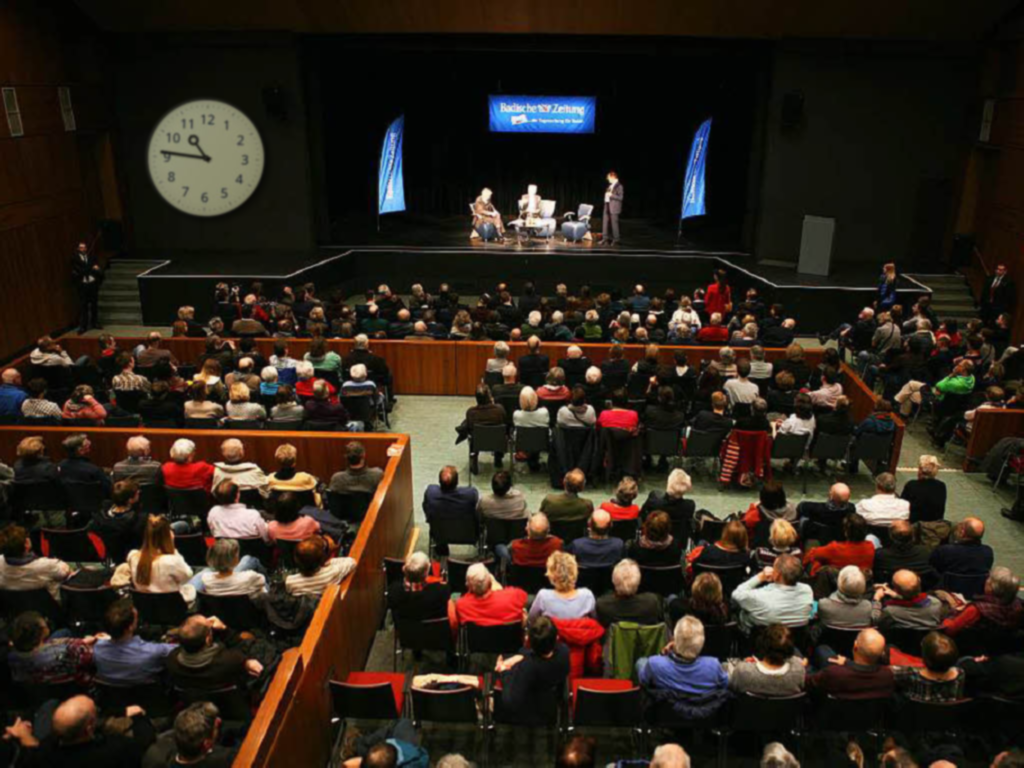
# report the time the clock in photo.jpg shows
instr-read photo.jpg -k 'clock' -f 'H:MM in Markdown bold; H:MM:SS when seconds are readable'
**10:46**
